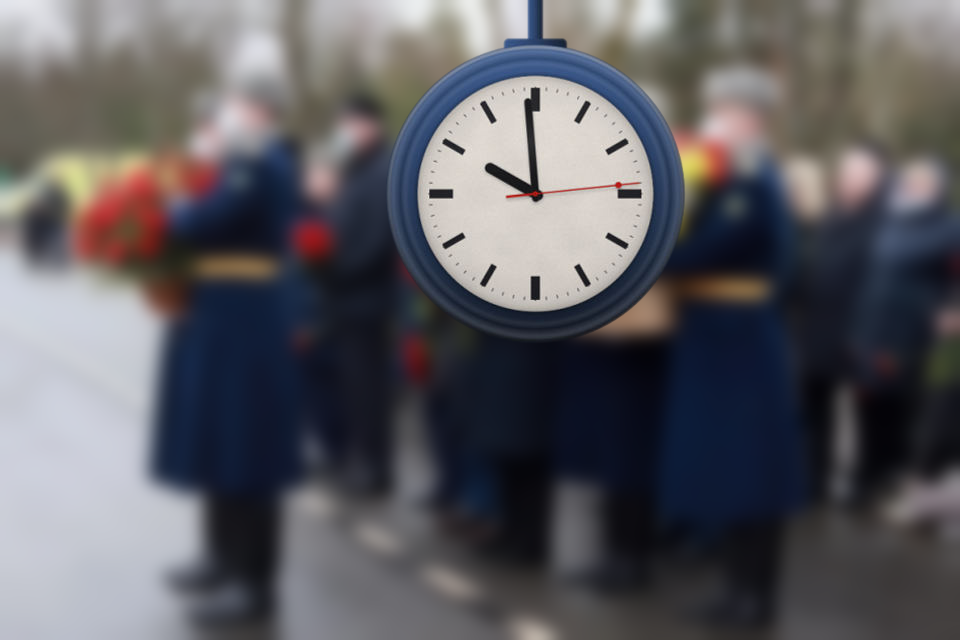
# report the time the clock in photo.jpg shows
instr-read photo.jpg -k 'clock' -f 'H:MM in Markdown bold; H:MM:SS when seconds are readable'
**9:59:14**
